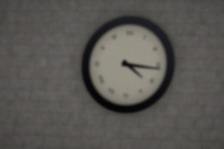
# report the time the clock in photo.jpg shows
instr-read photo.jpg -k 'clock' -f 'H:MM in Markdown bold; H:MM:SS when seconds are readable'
**4:16**
